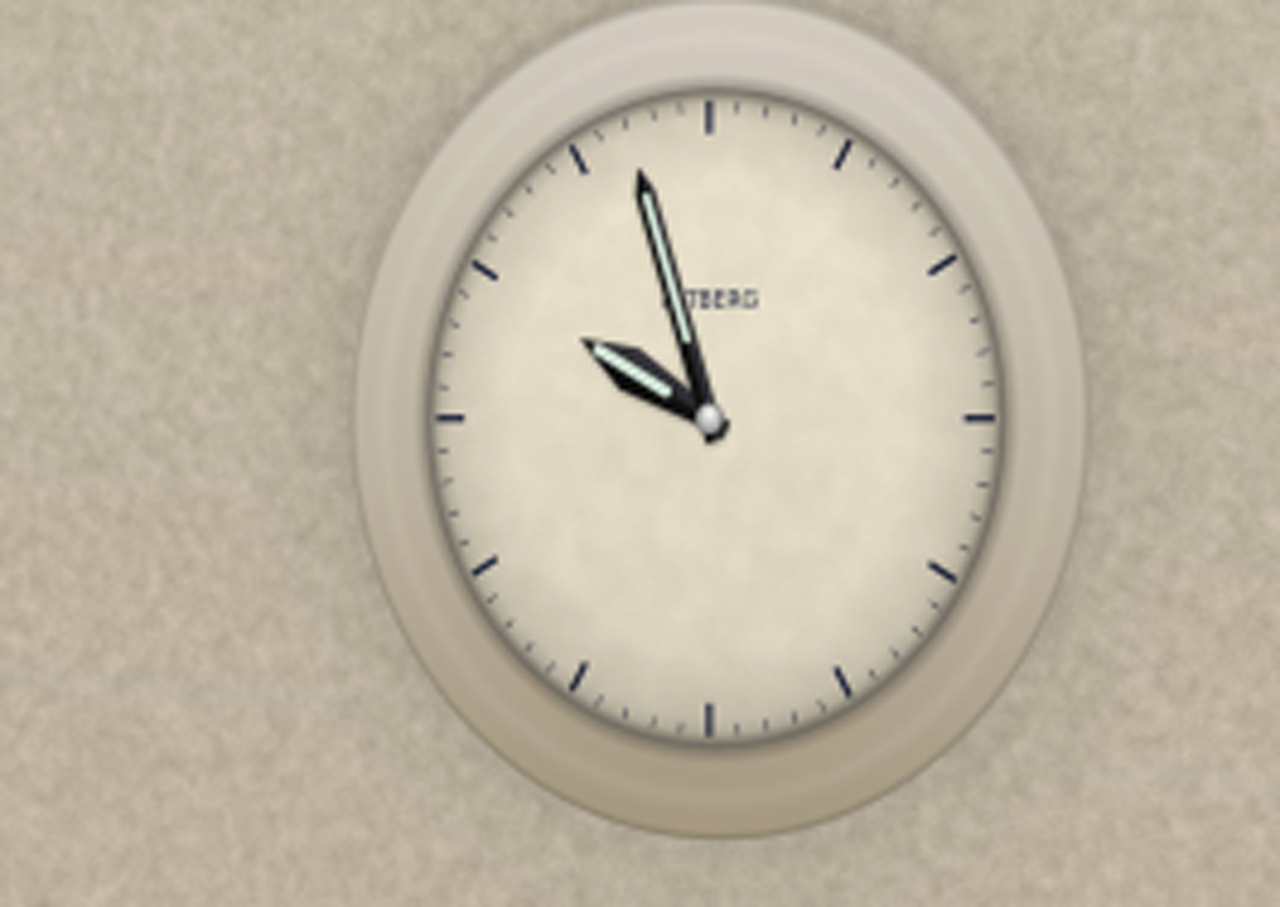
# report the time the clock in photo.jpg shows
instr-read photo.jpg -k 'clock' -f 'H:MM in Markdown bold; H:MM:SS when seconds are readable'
**9:57**
